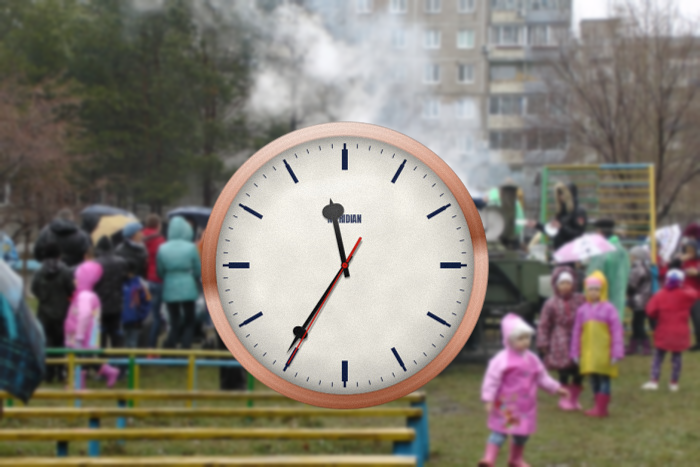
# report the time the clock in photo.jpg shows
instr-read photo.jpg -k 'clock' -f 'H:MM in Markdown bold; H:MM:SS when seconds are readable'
**11:35:35**
